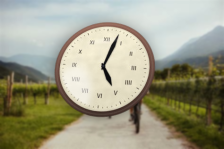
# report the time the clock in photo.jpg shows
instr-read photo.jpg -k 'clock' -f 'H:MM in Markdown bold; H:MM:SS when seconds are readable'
**5:03**
